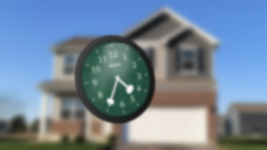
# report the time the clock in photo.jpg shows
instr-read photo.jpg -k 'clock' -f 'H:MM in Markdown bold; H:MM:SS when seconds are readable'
**4:35**
